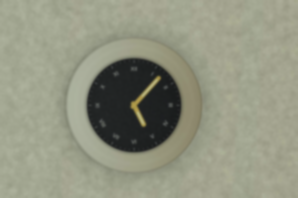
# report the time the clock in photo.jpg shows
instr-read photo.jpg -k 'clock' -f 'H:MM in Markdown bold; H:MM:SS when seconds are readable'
**5:07**
